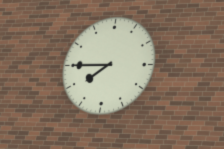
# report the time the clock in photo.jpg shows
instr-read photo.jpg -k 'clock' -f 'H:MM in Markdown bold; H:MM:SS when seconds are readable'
**7:45**
